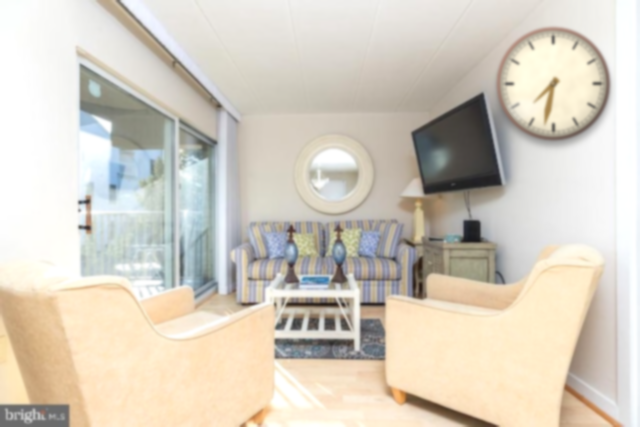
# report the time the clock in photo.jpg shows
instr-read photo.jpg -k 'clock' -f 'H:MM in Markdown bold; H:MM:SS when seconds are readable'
**7:32**
